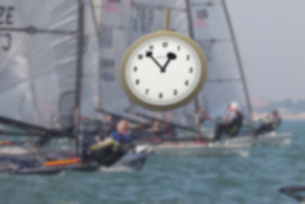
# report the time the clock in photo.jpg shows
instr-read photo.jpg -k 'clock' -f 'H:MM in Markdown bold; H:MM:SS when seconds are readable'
**12:53**
